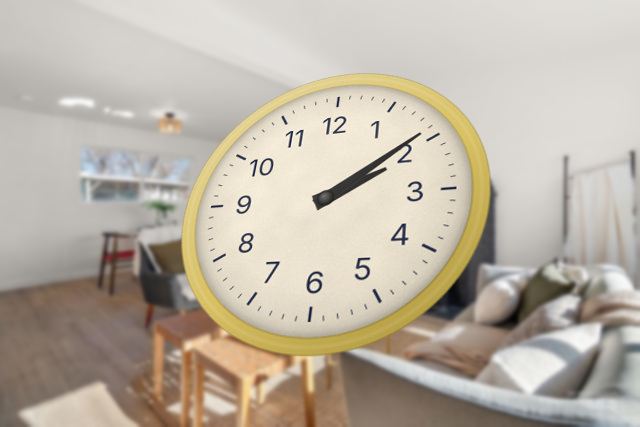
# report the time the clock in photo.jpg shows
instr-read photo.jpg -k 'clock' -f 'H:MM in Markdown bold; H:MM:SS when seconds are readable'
**2:09**
